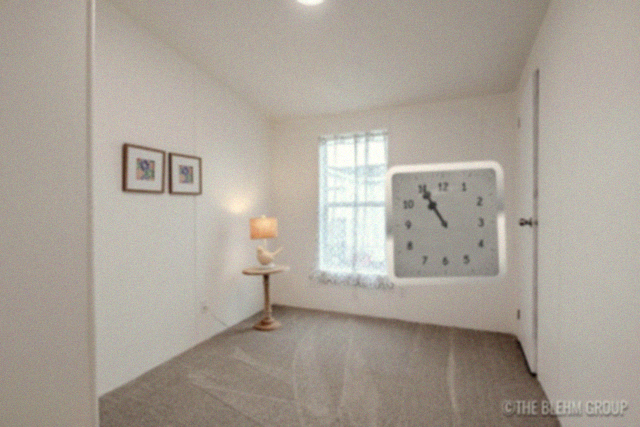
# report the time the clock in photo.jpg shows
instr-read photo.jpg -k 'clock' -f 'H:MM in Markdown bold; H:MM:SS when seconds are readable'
**10:55**
